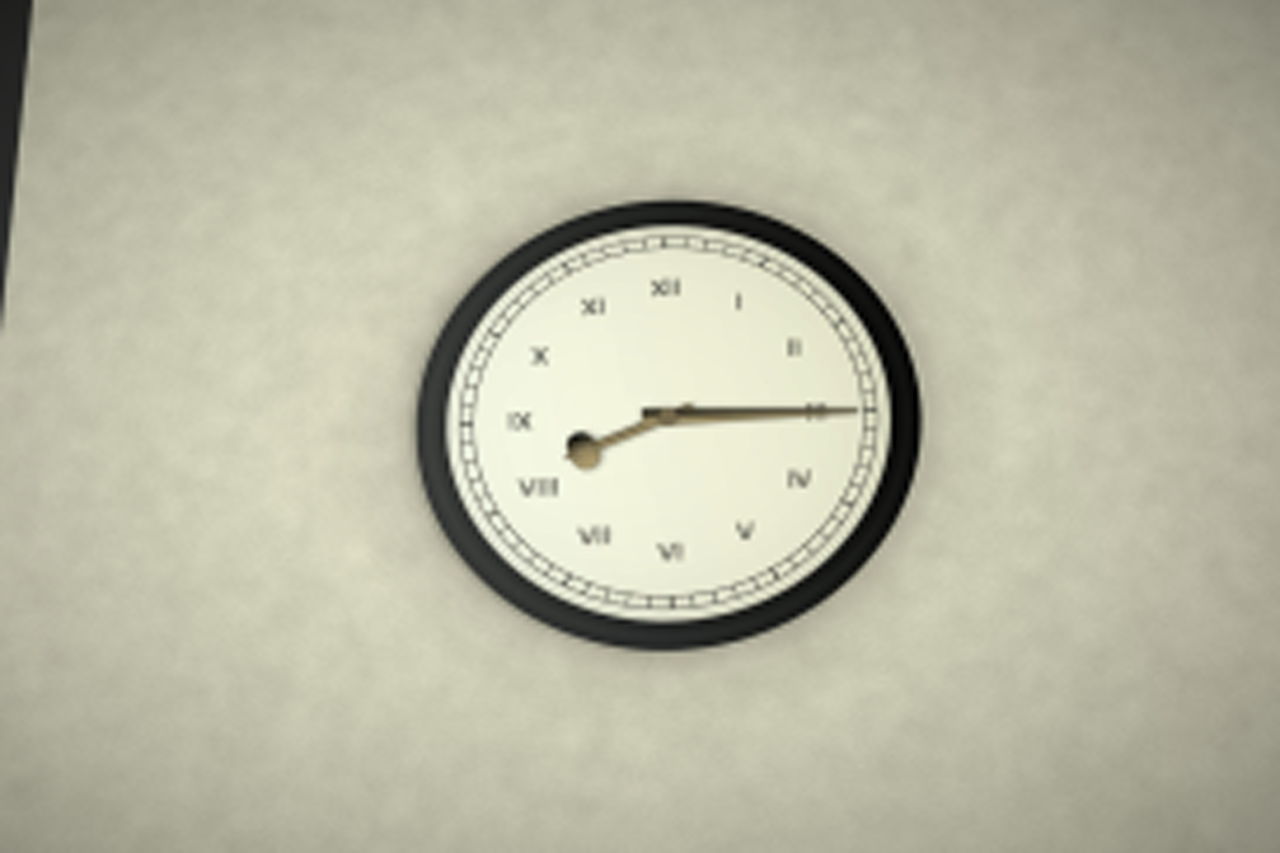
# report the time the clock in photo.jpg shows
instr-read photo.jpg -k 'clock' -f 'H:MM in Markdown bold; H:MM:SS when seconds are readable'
**8:15**
